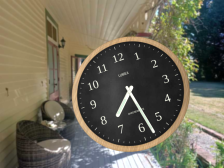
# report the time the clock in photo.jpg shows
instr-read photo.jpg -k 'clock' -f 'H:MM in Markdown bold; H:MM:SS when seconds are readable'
**7:28**
